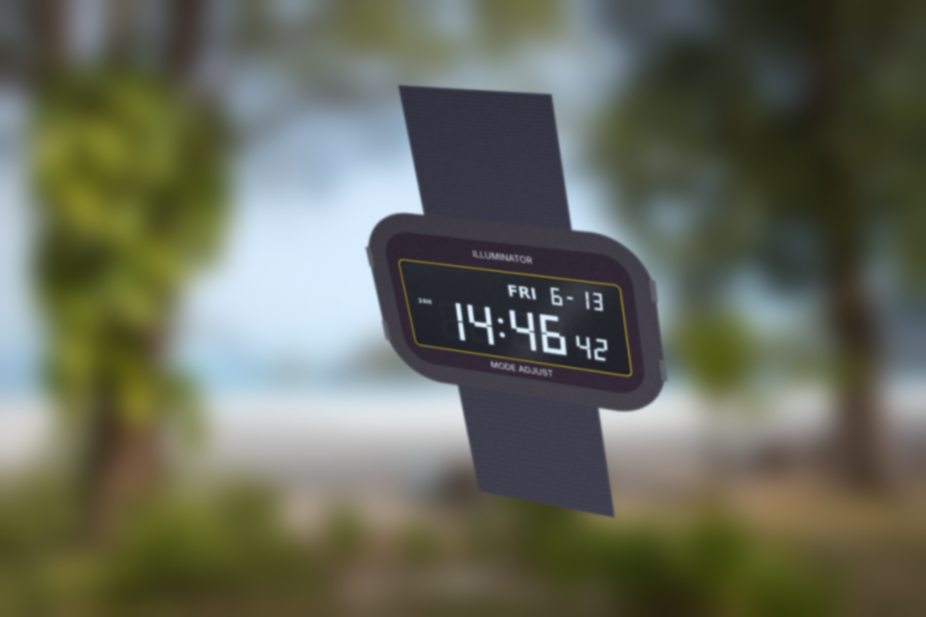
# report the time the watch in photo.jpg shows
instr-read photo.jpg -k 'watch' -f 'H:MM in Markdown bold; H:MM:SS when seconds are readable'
**14:46:42**
